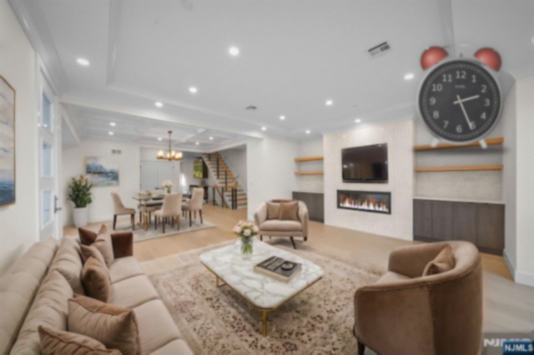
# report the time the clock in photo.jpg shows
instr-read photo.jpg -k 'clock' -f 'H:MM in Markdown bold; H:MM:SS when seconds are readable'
**2:26**
